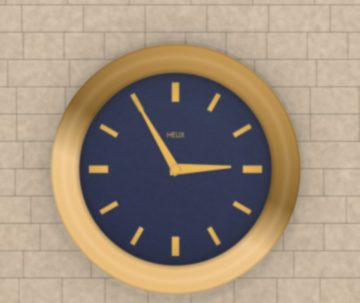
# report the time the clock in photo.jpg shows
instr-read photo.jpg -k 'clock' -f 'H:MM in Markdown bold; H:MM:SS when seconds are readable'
**2:55**
